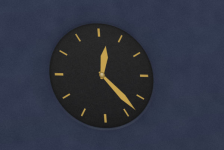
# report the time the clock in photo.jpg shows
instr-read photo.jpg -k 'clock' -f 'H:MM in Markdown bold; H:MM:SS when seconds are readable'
**12:23**
